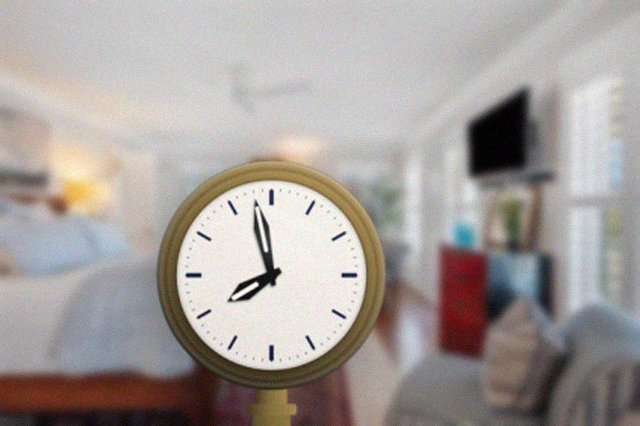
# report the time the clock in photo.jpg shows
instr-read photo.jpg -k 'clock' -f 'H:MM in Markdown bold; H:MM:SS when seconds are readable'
**7:58**
